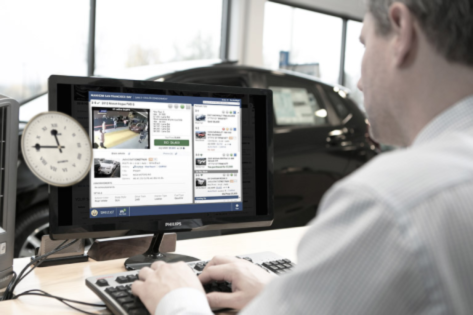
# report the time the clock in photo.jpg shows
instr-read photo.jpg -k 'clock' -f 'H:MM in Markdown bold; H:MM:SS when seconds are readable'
**11:46**
